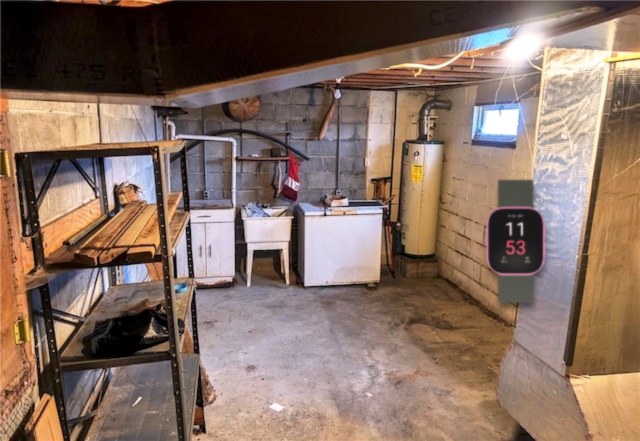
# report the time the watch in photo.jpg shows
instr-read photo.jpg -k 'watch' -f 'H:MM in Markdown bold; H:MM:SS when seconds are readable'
**11:53**
